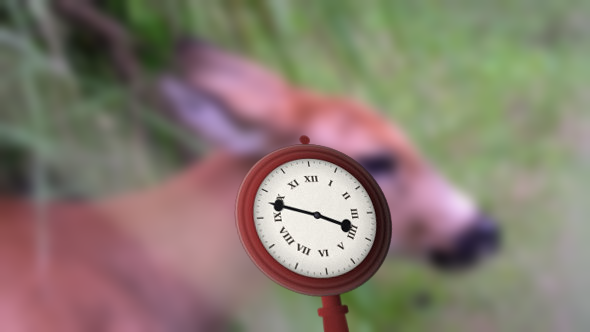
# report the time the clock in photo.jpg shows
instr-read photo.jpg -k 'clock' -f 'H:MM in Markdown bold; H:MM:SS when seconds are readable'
**3:48**
